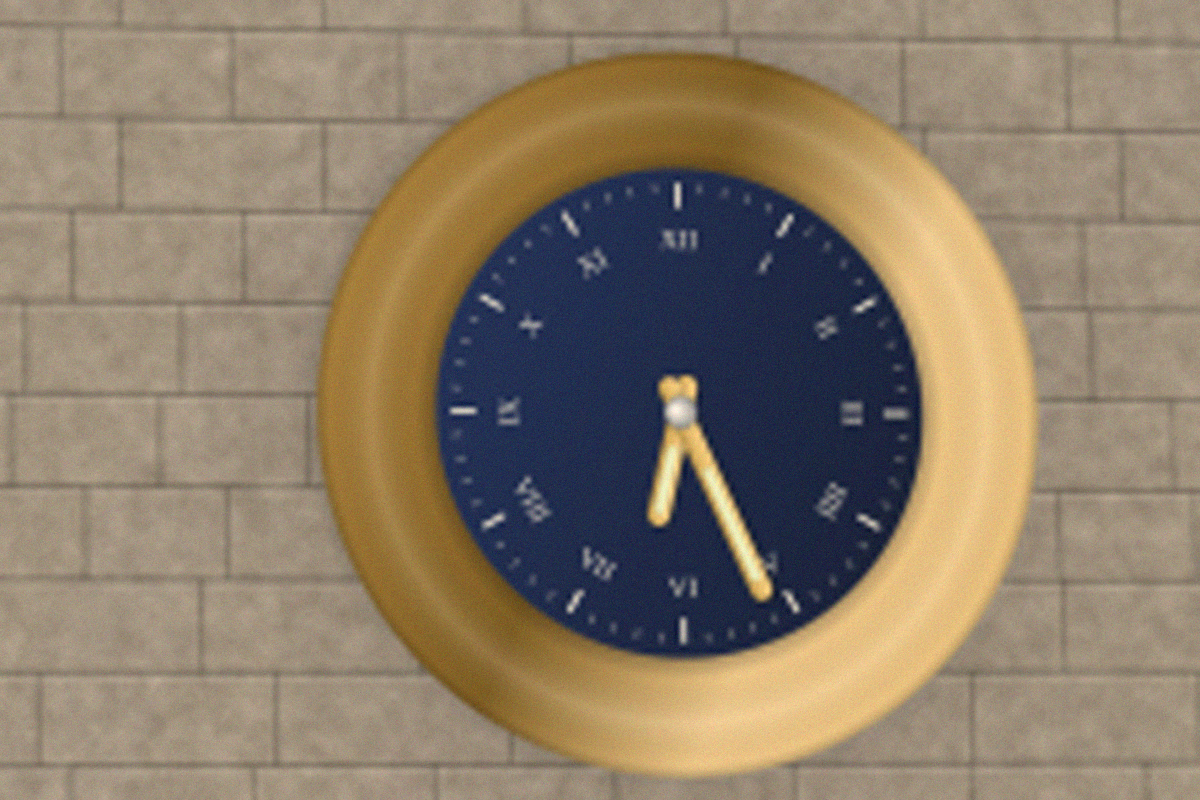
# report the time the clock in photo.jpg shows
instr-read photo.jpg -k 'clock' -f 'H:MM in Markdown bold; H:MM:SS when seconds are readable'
**6:26**
